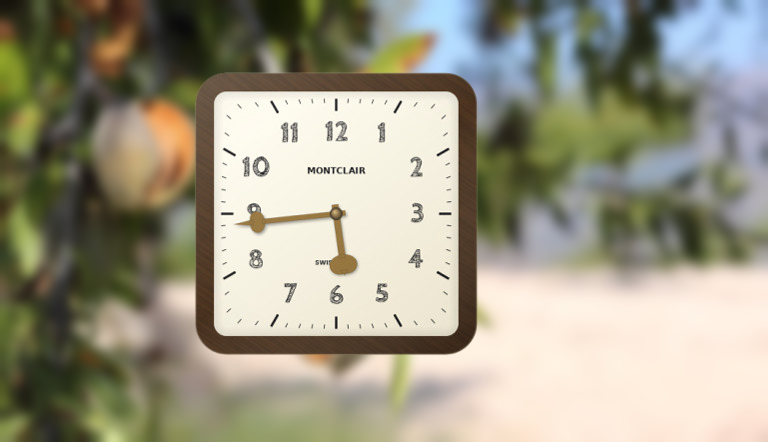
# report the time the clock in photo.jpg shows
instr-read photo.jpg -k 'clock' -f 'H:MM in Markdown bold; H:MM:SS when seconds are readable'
**5:44**
